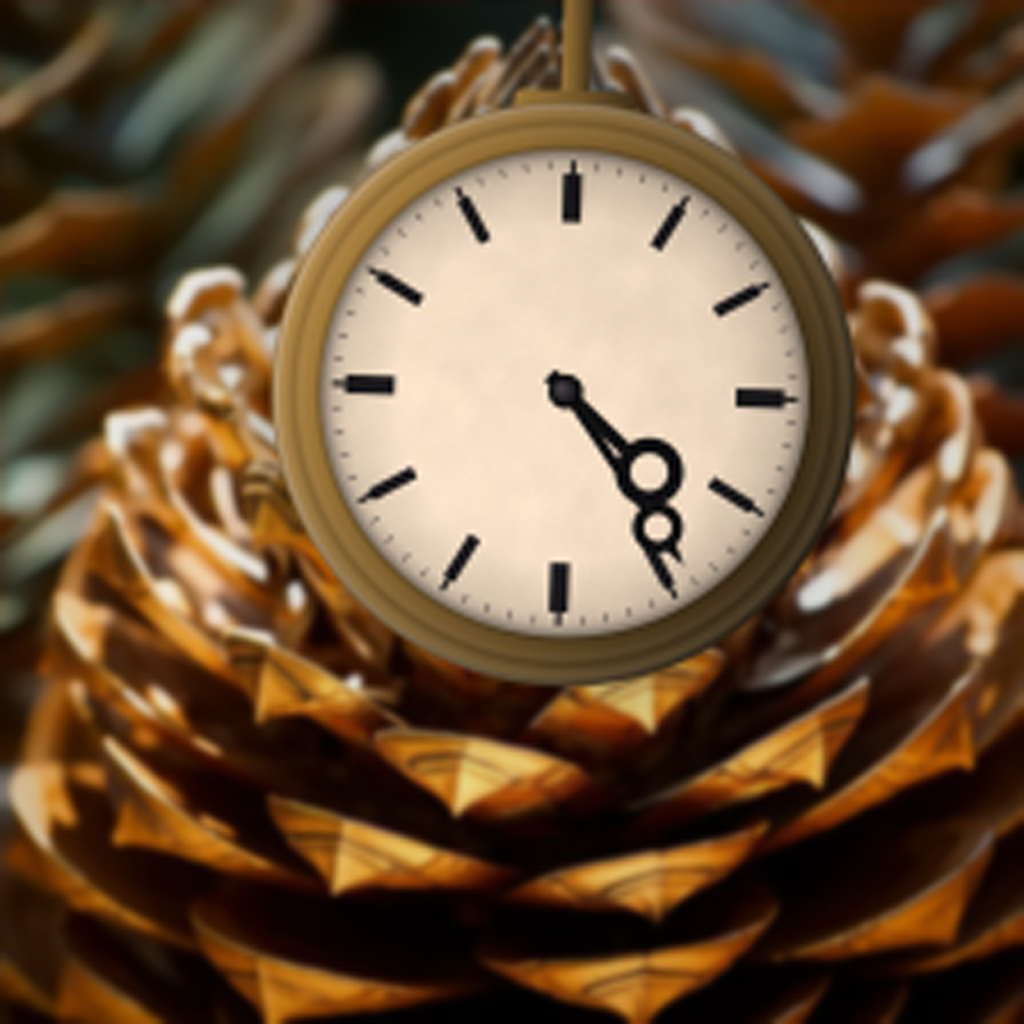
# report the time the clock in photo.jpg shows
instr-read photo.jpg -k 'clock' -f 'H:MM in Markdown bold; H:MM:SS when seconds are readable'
**4:24**
